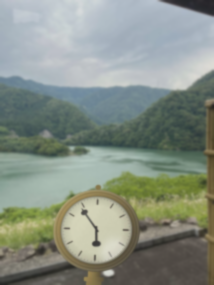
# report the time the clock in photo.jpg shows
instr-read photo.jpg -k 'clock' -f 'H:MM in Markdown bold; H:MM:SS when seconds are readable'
**5:54**
